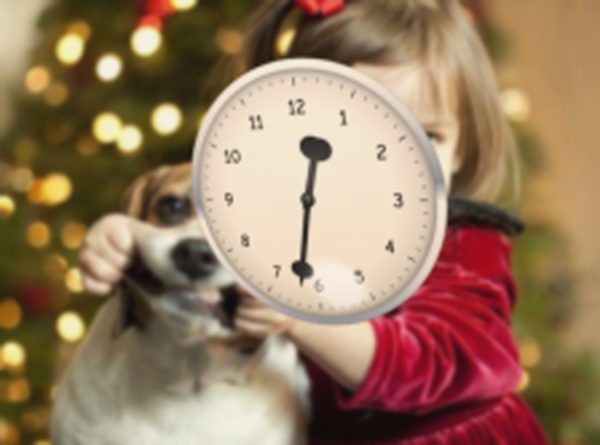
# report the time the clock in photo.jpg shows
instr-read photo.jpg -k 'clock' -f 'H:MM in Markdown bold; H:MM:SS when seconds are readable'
**12:32**
